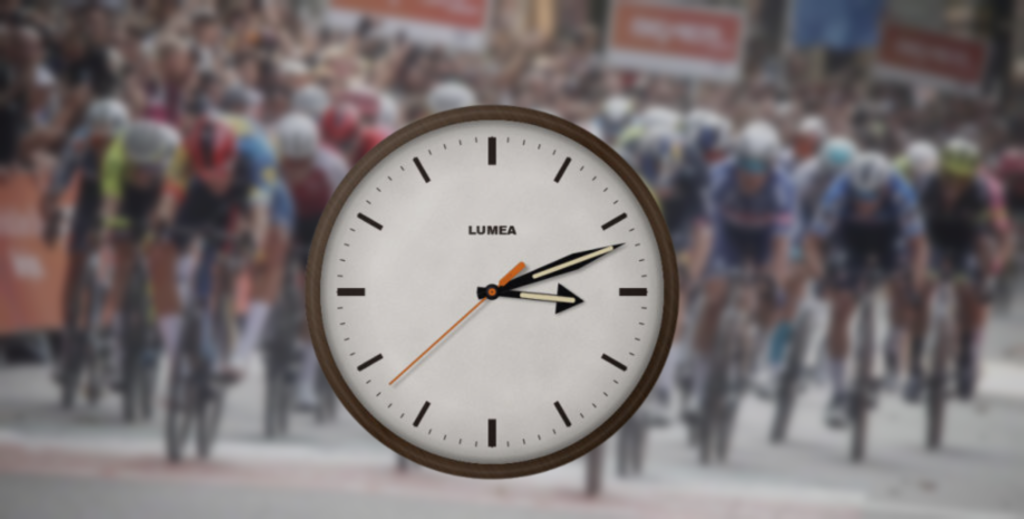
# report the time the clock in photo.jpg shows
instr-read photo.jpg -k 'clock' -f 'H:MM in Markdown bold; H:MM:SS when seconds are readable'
**3:11:38**
